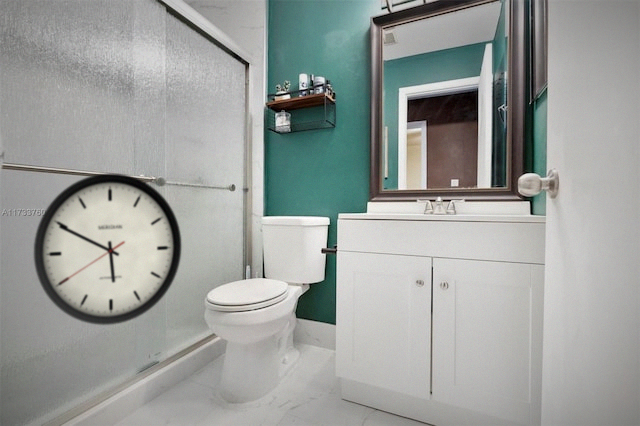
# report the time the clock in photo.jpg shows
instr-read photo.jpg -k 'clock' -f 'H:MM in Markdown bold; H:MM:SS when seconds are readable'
**5:49:40**
